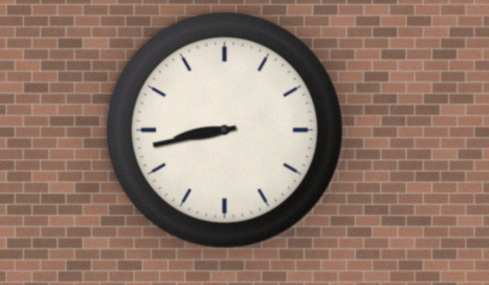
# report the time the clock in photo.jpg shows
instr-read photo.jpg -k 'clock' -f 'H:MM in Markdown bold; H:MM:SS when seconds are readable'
**8:43**
